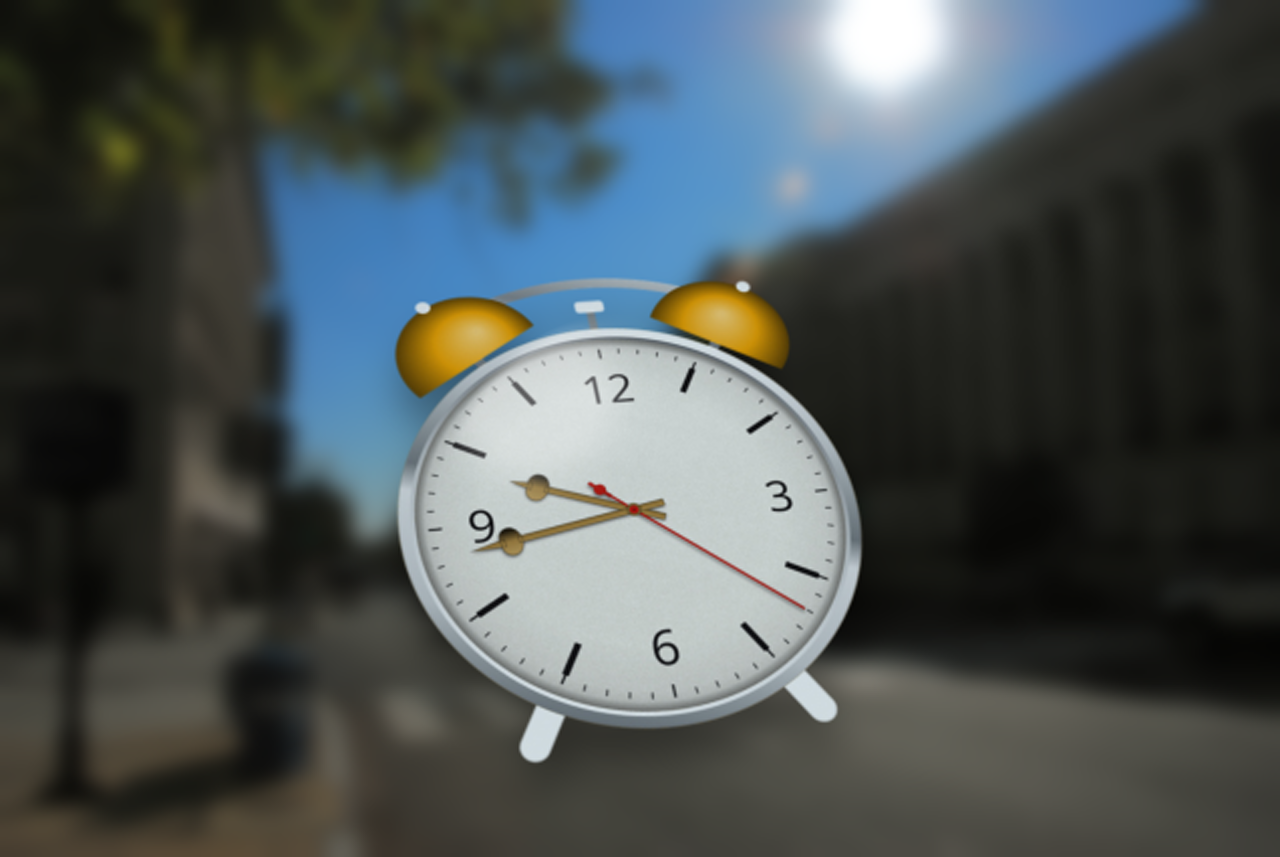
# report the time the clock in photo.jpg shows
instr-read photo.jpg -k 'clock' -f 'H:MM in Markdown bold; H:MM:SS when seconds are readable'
**9:43:22**
